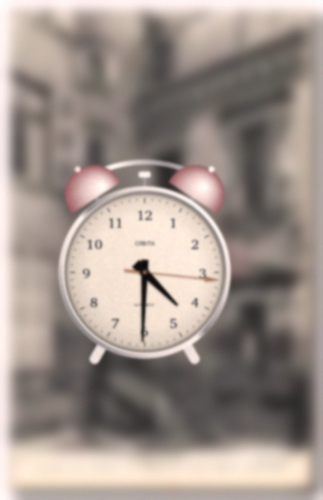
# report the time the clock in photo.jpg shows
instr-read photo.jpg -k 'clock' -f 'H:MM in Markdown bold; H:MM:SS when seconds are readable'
**4:30:16**
